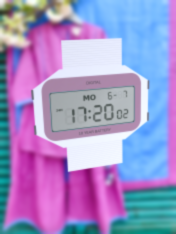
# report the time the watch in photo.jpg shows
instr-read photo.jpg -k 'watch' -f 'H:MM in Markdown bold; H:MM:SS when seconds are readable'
**17:20:02**
